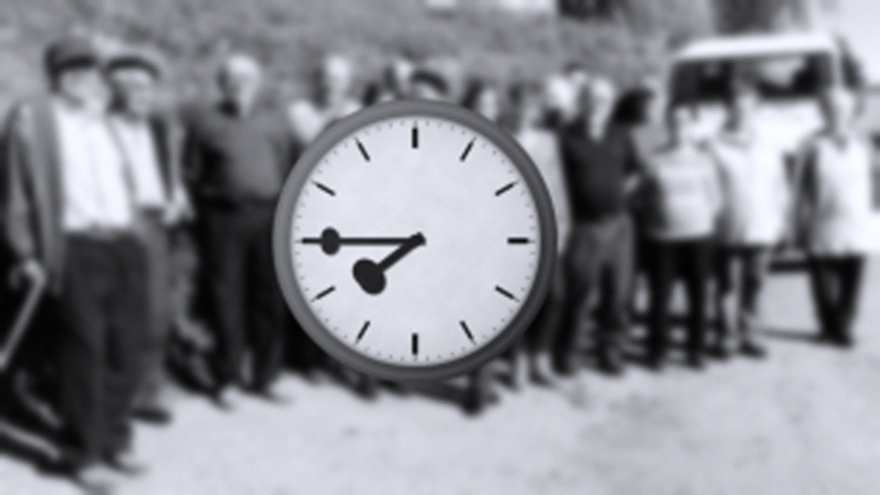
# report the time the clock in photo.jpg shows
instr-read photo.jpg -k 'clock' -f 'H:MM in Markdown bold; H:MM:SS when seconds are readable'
**7:45**
